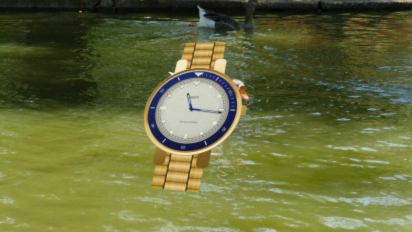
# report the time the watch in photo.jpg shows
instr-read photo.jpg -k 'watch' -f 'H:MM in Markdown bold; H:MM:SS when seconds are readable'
**11:16**
